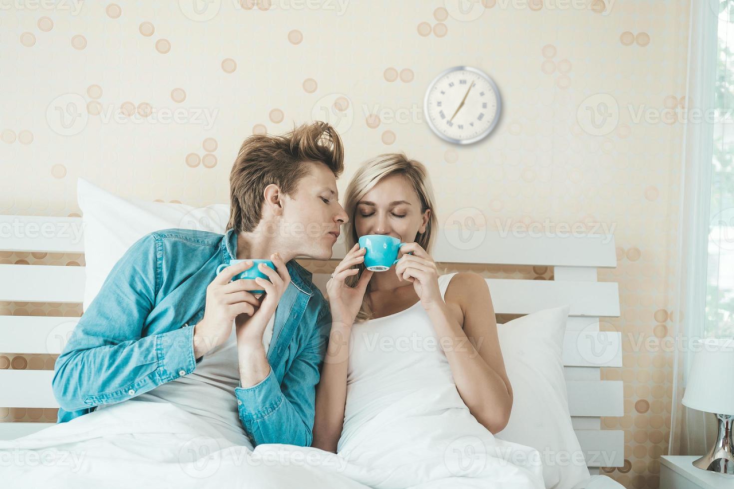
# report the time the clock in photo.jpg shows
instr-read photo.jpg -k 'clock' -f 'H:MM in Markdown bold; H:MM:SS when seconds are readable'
**7:04**
